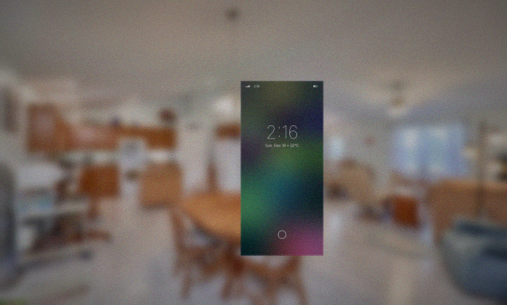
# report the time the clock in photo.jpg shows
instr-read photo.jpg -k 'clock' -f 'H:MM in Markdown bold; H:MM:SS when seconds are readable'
**2:16**
